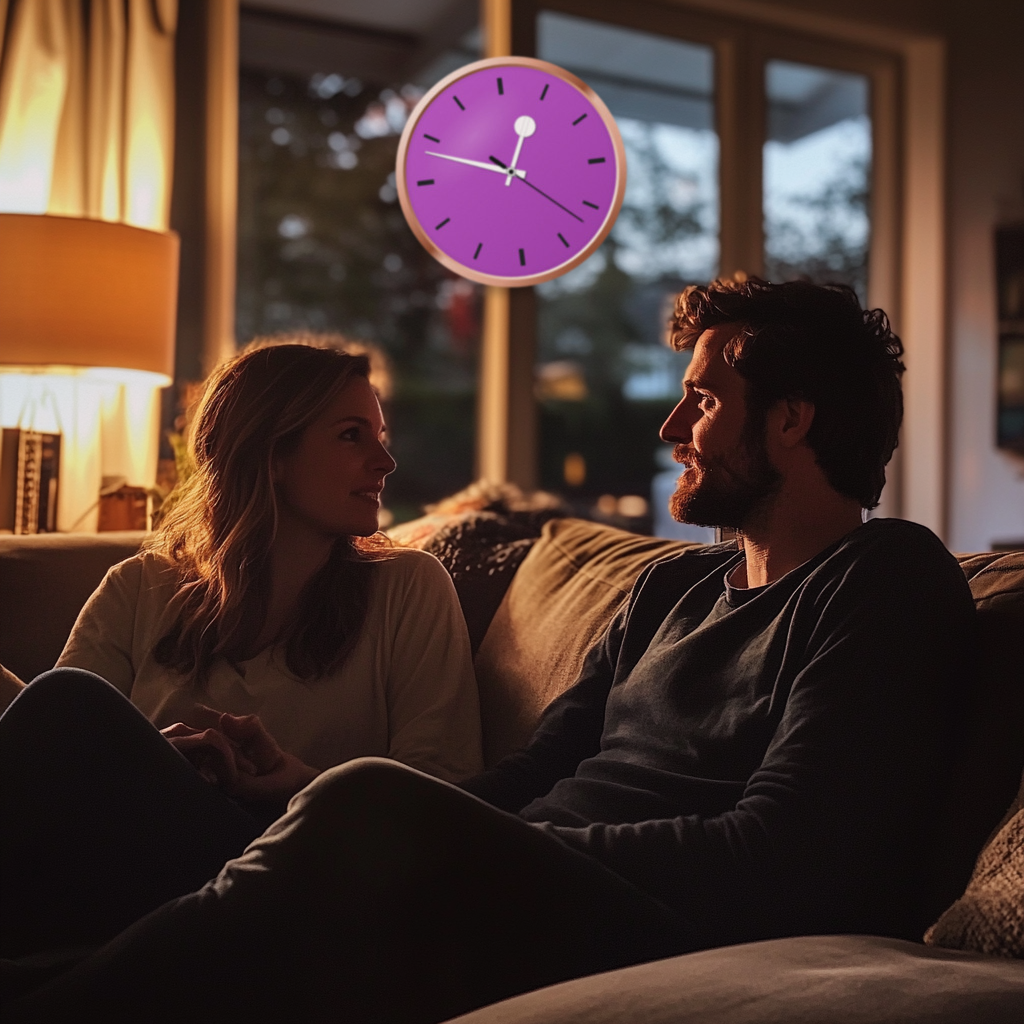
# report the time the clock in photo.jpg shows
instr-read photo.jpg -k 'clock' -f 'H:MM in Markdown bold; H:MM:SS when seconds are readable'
**12:48:22**
